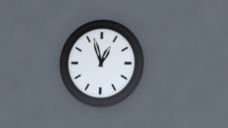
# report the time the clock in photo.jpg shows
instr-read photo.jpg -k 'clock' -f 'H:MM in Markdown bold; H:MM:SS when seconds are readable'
**12:57**
